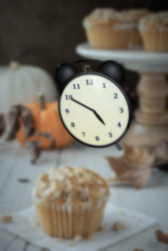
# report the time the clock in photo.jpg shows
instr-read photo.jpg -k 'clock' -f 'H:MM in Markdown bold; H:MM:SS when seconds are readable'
**4:50**
